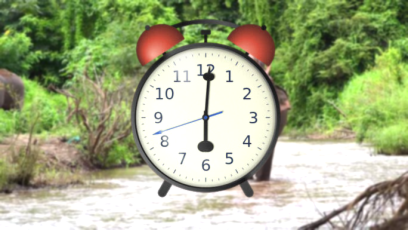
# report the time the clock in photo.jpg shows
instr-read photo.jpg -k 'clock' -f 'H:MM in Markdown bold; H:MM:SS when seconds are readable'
**6:00:42**
